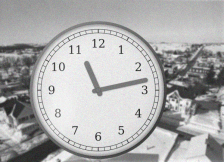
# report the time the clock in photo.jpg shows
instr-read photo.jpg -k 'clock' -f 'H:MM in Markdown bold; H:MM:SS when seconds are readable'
**11:13**
